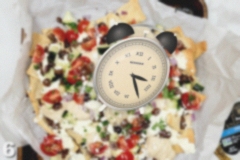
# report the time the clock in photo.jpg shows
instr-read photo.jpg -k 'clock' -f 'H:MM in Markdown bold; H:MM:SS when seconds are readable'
**3:25**
